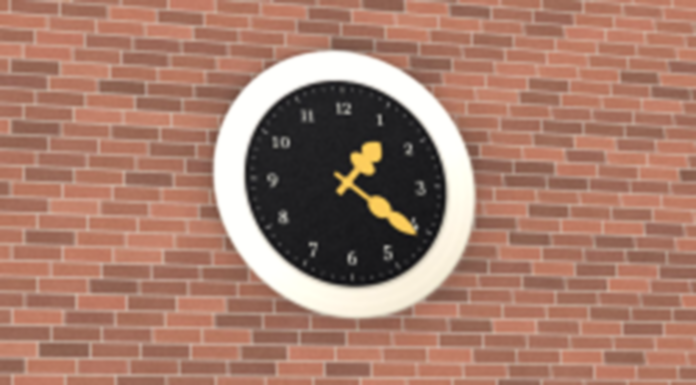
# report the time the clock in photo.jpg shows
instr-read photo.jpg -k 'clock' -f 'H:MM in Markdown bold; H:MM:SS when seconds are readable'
**1:21**
